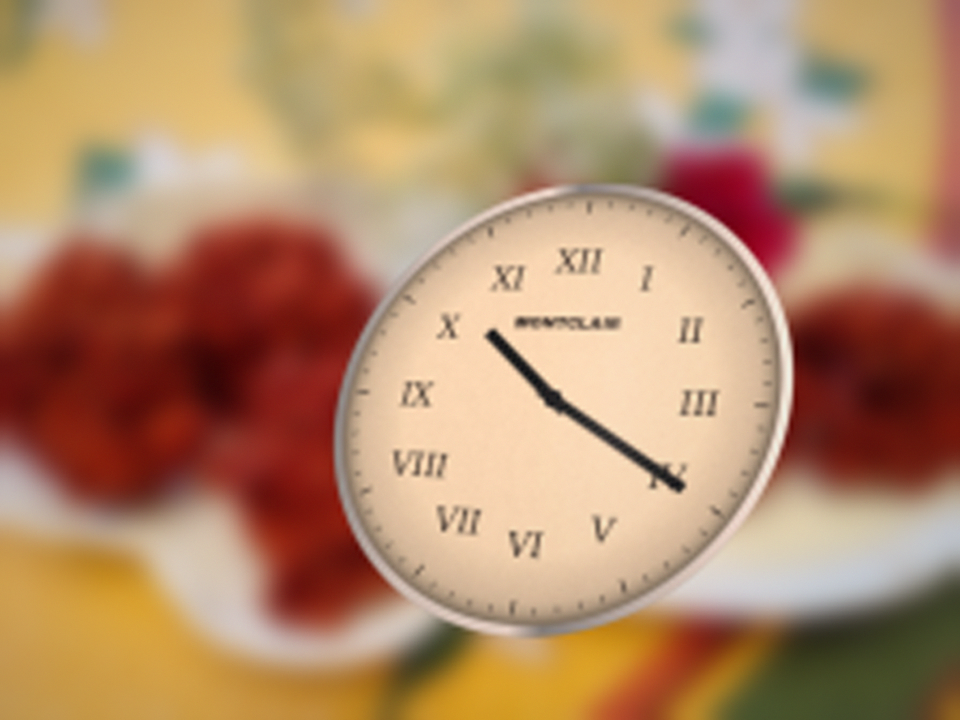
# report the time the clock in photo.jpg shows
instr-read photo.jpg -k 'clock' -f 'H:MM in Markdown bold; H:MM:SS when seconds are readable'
**10:20**
